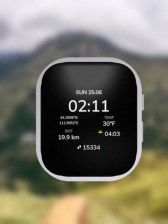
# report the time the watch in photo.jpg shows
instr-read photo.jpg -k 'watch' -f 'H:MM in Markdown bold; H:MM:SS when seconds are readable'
**2:11**
